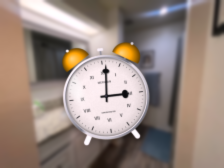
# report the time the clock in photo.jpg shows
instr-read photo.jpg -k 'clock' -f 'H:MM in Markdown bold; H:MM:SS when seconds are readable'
**3:01**
